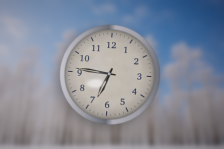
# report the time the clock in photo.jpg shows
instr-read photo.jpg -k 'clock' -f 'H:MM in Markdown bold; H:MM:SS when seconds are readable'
**6:46**
